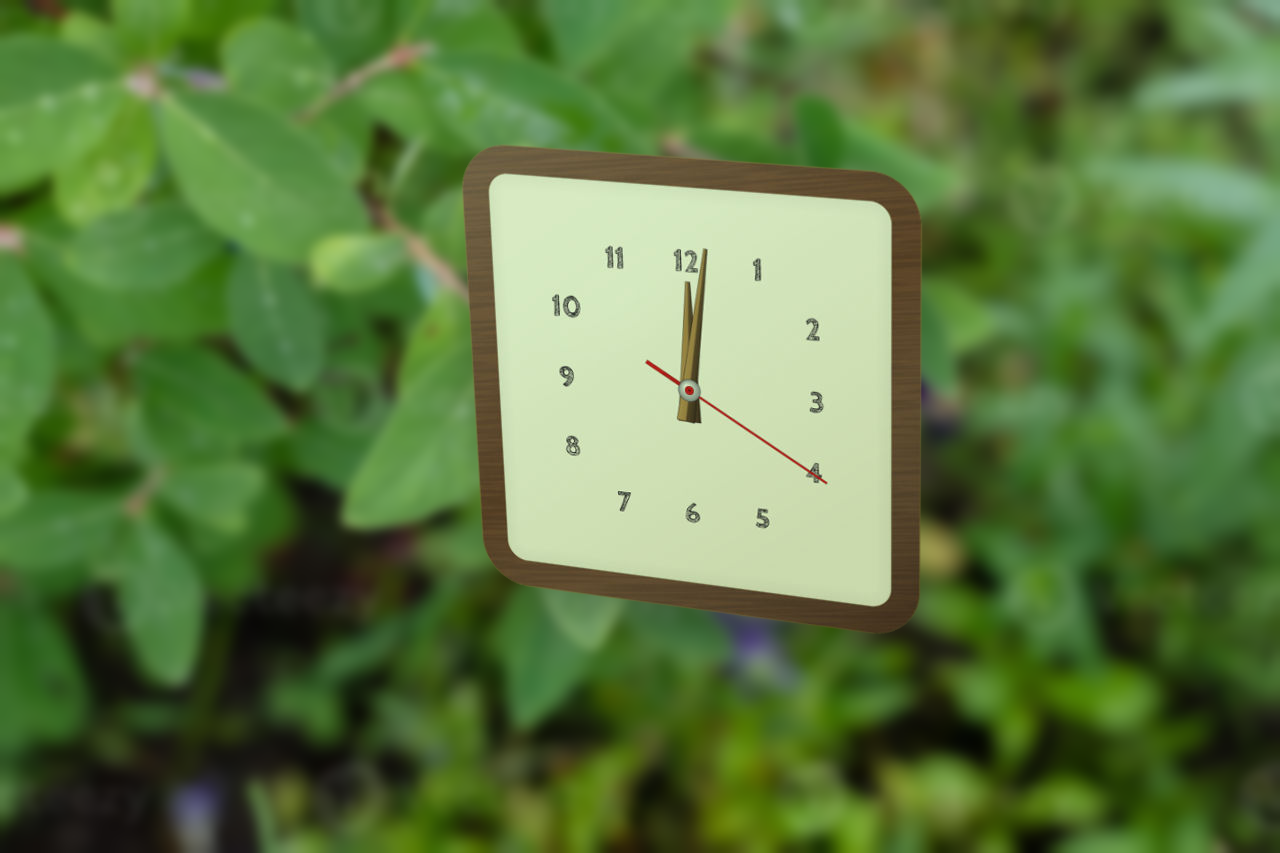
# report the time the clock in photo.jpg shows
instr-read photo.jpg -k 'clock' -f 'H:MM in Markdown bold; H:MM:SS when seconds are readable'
**12:01:20**
